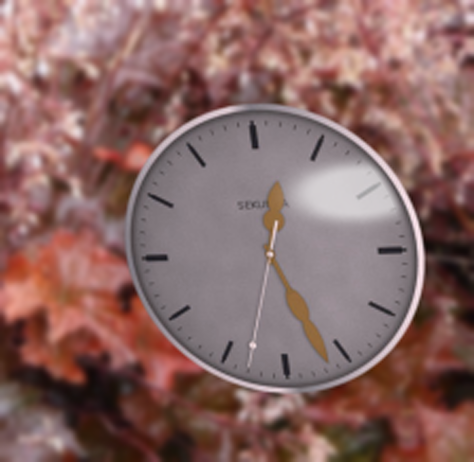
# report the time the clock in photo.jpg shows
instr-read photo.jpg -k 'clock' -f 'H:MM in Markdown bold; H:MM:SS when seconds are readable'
**12:26:33**
